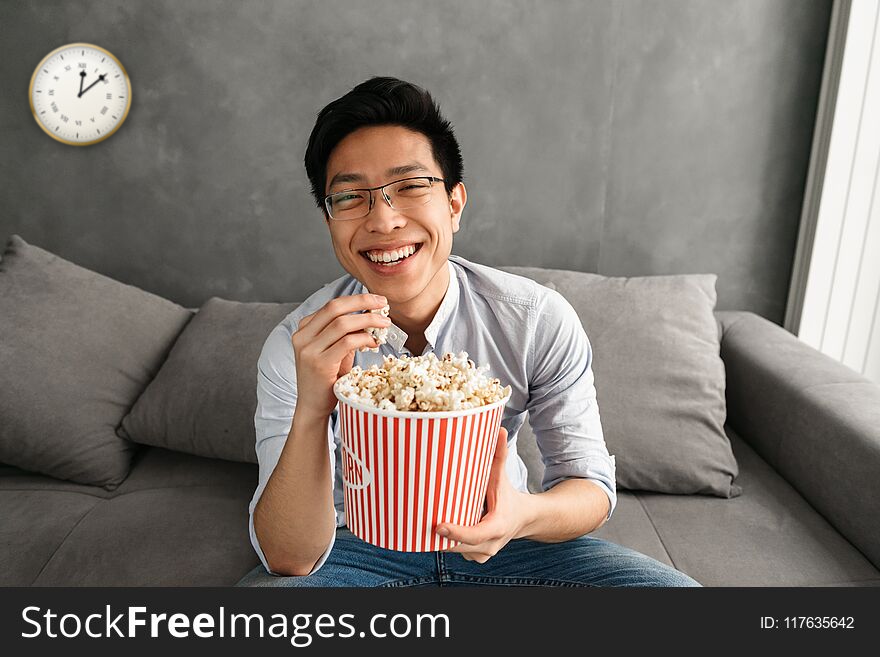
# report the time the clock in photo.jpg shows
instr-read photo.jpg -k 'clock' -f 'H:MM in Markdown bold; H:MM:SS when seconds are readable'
**12:08**
